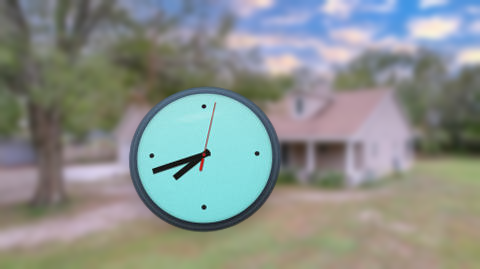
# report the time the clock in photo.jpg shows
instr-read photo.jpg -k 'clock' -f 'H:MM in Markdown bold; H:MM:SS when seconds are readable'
**7:42:02**
